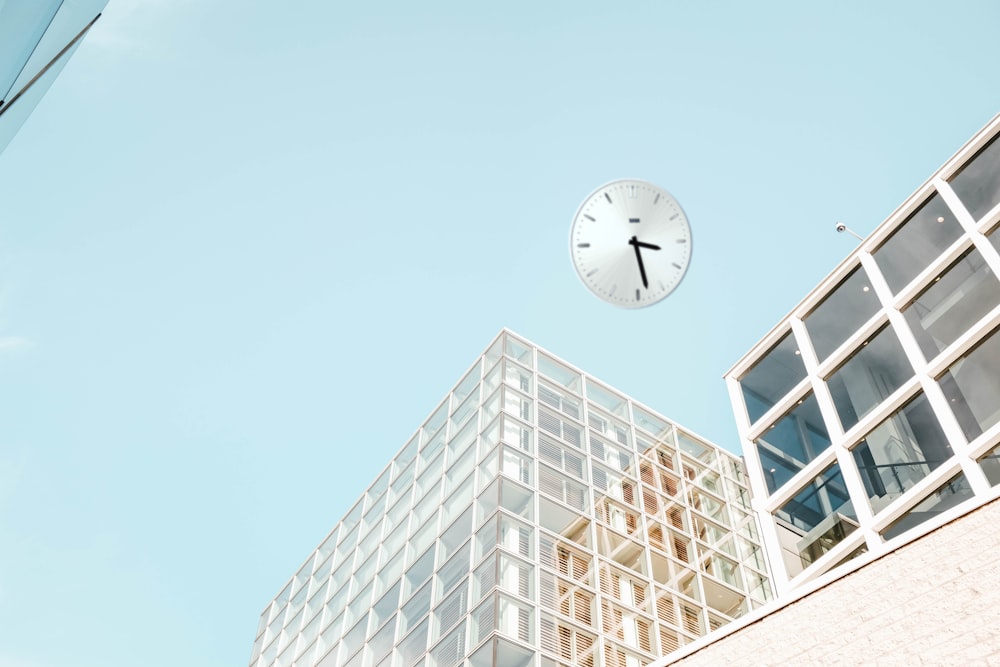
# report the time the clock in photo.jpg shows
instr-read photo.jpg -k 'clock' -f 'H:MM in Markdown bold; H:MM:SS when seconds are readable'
**3:28**
